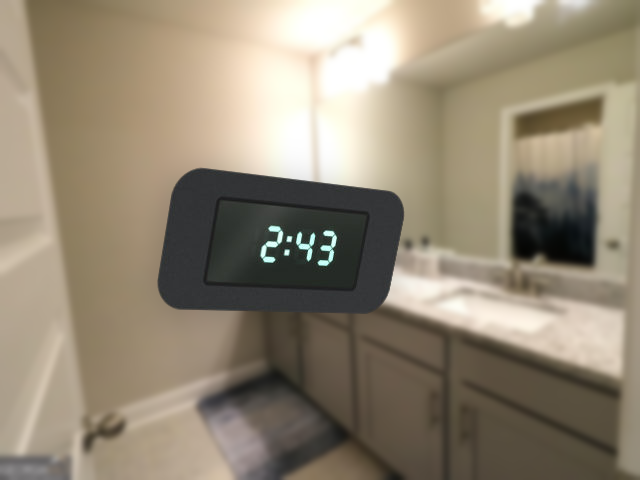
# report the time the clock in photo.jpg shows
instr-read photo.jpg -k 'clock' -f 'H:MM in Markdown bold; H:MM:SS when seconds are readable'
**2:43**
